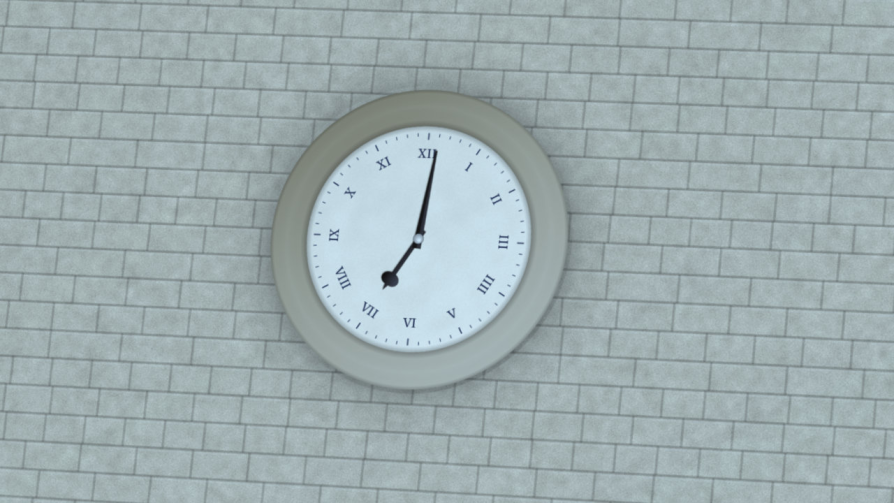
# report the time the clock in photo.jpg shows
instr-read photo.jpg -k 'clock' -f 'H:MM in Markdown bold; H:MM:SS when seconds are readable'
**7:01**
